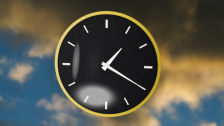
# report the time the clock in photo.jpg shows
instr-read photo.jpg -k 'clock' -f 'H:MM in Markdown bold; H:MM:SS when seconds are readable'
**1:20**
